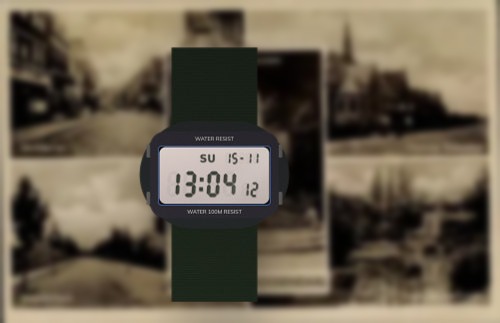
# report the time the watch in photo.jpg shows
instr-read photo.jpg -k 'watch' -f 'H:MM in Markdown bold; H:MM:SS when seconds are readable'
**13:04:12**
